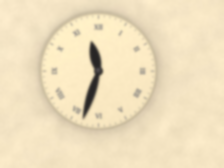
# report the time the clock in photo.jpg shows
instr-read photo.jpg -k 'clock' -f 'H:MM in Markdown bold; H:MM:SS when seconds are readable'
**11:33**
